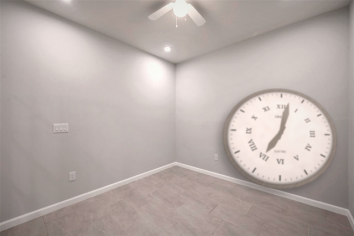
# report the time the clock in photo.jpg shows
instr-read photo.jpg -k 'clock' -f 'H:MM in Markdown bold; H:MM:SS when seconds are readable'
**7:02**
